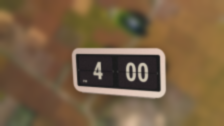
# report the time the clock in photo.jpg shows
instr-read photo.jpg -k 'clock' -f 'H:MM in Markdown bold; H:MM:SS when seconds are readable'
**4:00**
